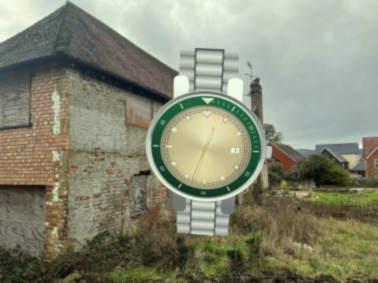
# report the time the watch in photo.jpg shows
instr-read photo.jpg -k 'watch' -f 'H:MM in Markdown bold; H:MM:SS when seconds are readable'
**12:33**
